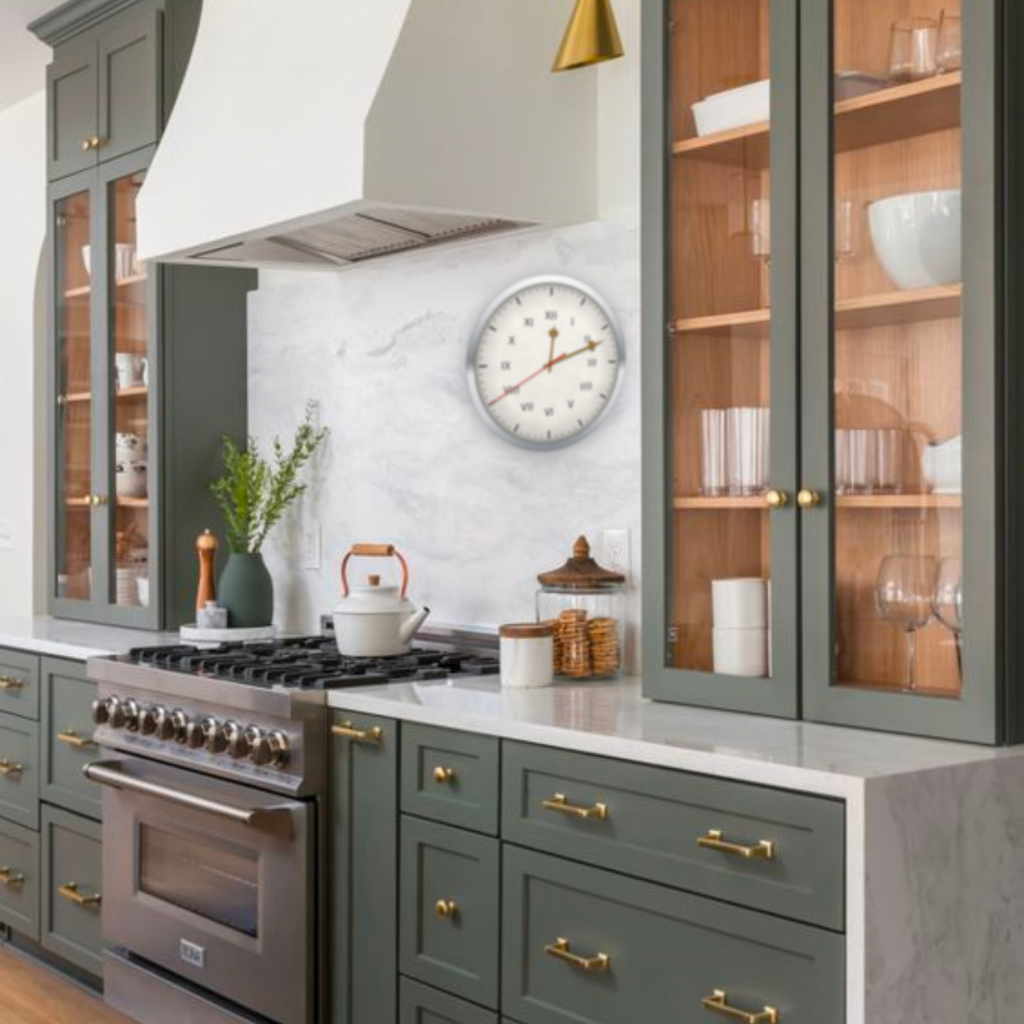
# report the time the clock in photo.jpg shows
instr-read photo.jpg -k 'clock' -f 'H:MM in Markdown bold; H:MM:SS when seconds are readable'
**12:11:40**
